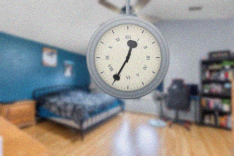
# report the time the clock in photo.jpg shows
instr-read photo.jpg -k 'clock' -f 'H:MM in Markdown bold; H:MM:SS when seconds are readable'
**12:35**
